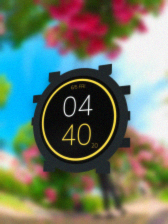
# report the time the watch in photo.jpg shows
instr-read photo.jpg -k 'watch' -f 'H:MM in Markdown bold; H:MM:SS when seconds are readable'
**4:40**
